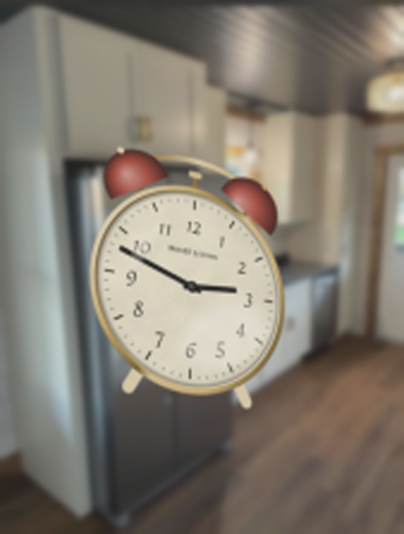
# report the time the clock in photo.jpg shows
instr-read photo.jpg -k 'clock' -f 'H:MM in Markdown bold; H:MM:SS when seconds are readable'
**2:48**
